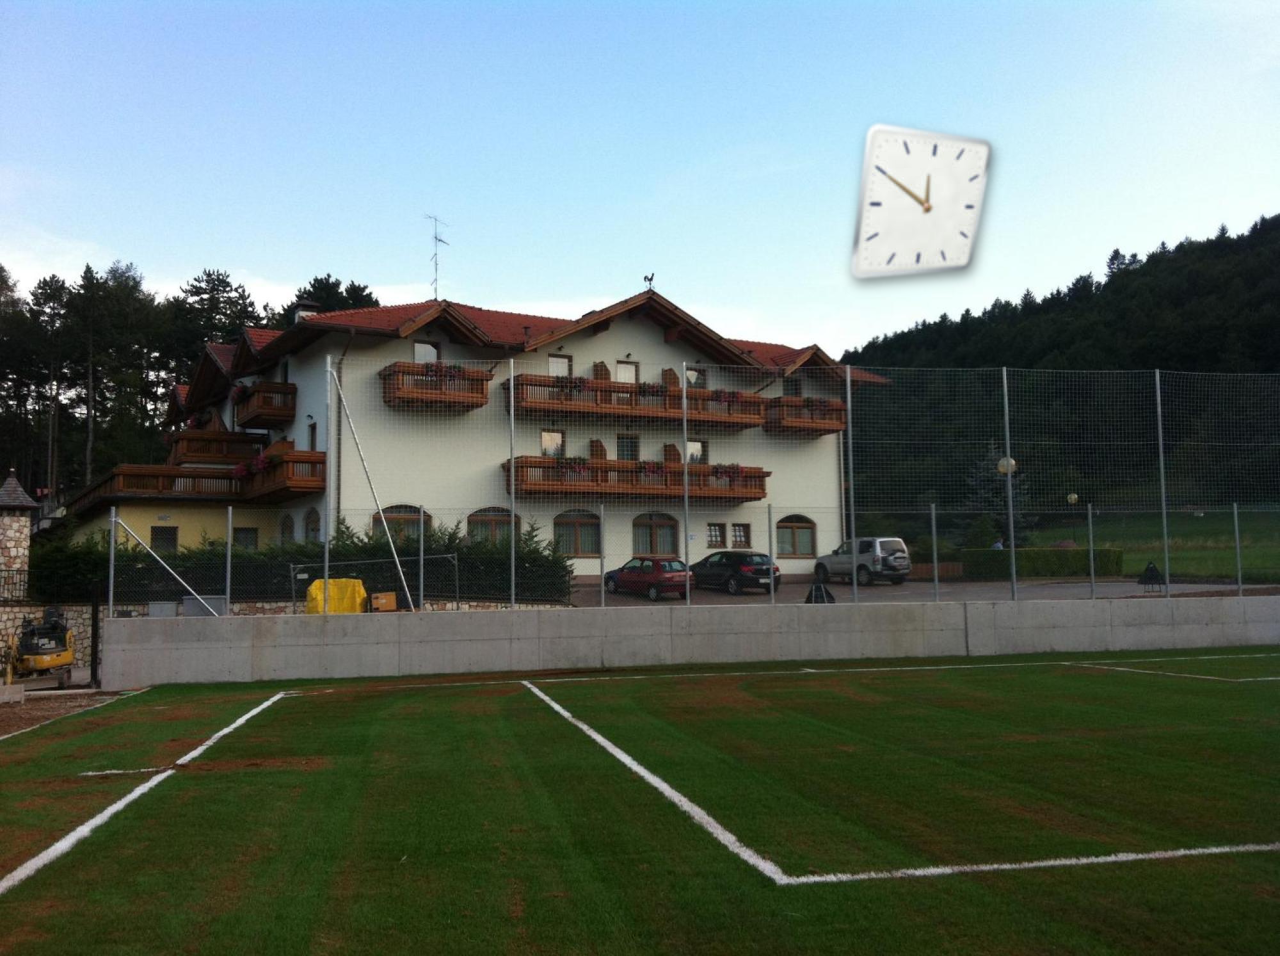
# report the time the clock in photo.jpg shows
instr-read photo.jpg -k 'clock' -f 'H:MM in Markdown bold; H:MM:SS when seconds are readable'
**11:50**
